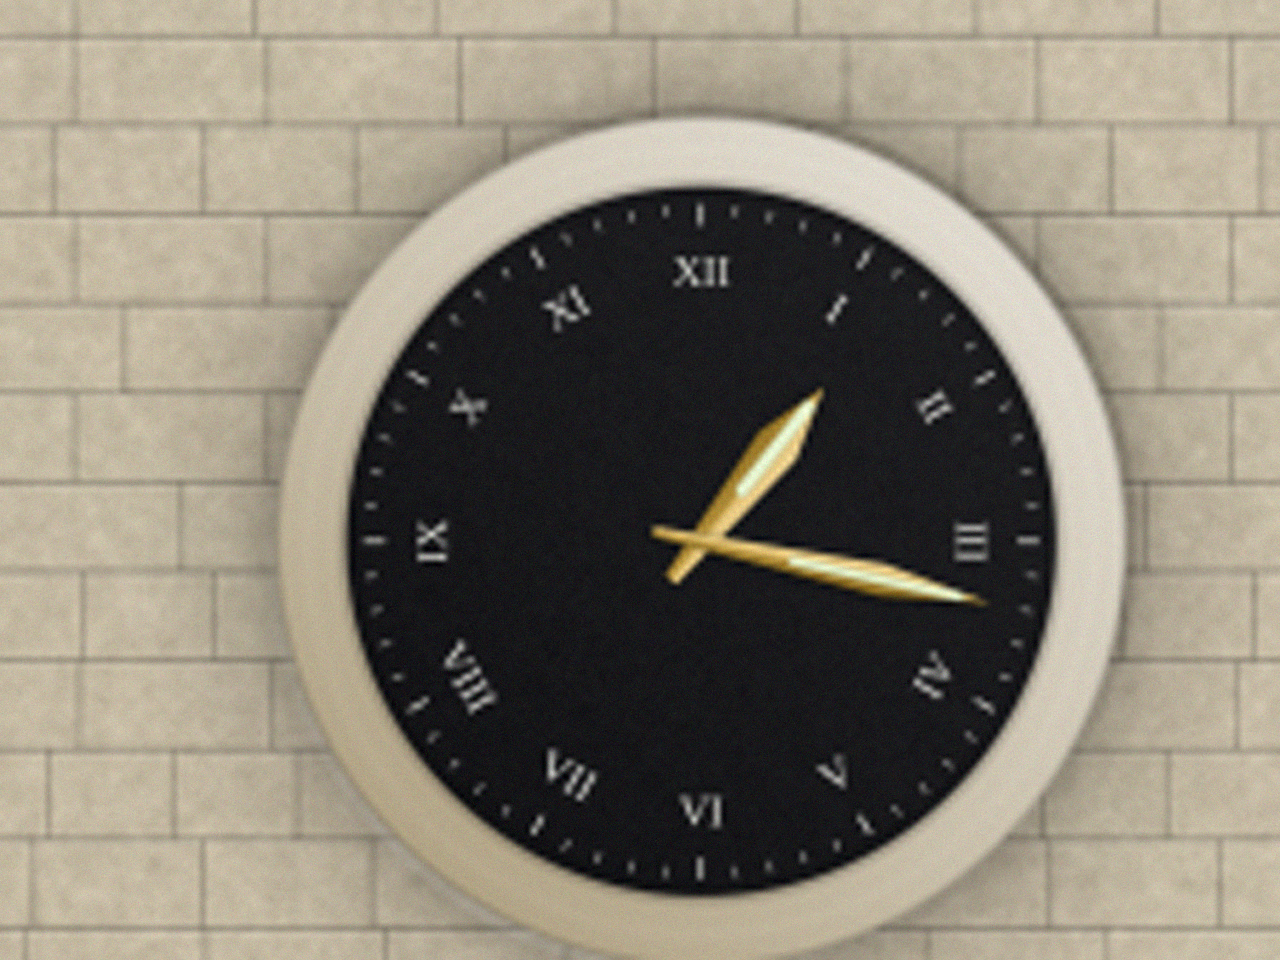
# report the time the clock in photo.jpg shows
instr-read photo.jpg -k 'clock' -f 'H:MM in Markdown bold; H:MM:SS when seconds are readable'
**1:17**
